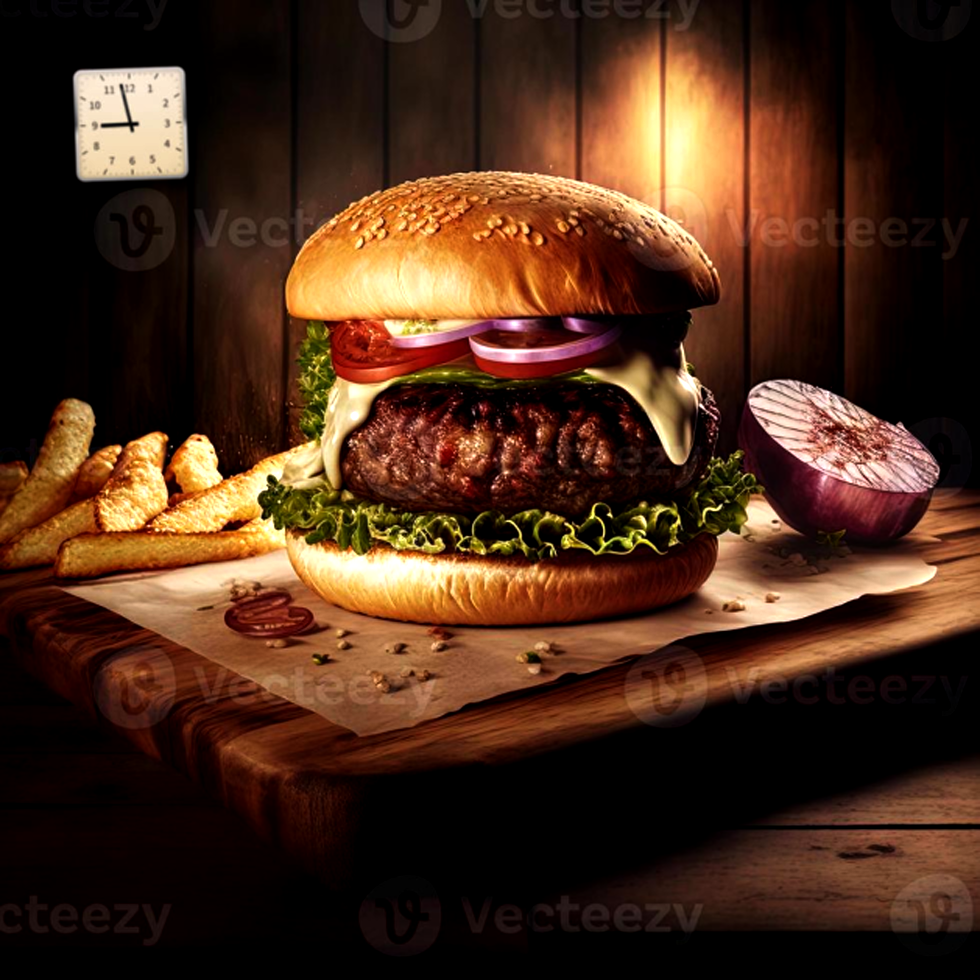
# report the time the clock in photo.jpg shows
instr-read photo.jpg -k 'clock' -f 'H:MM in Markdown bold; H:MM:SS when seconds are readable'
**8:58**
